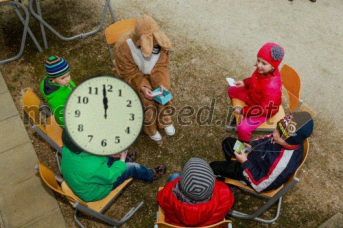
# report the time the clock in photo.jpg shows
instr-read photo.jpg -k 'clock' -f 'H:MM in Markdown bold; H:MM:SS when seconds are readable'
**11:59**
